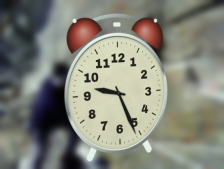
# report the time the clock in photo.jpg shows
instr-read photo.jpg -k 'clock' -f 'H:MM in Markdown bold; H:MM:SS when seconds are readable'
**9:26**
